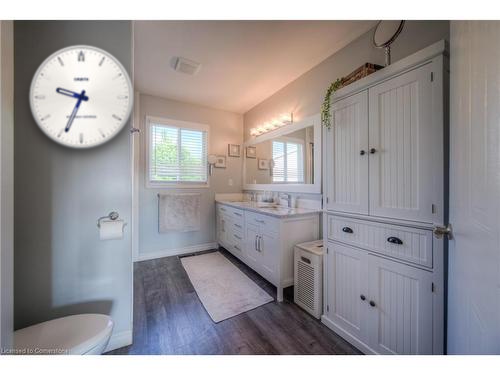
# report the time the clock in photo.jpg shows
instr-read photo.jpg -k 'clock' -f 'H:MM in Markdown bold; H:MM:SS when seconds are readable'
**9:34**
